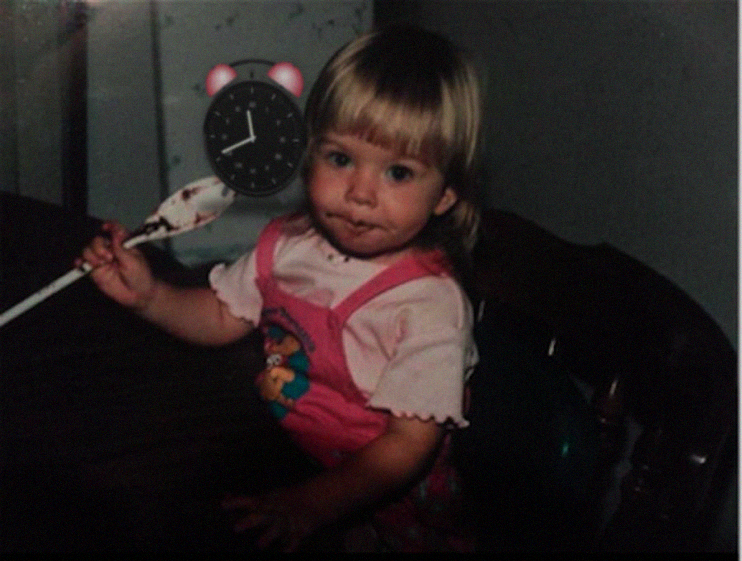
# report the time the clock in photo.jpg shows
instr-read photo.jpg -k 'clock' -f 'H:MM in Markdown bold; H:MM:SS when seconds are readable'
**11:41**
